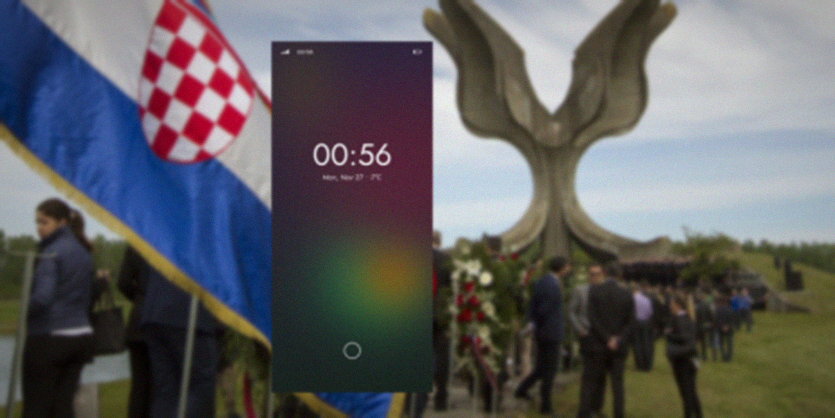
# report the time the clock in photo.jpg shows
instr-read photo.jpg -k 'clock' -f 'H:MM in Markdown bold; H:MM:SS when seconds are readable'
**0:56**
